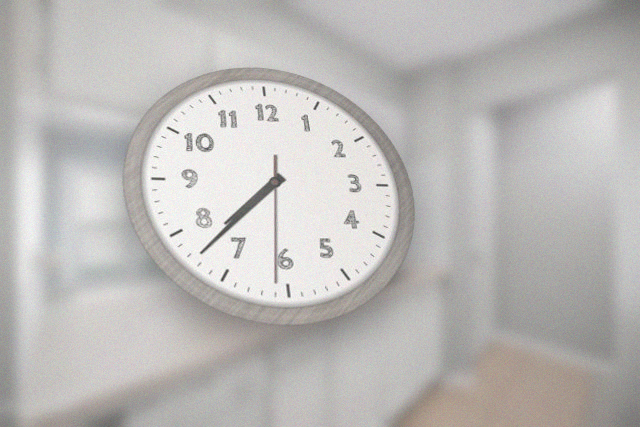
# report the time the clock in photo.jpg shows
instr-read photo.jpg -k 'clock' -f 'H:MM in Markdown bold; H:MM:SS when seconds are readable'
**7:37:31**
